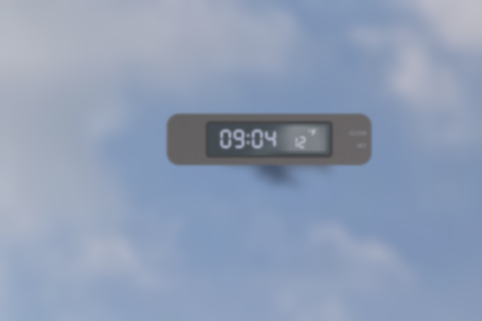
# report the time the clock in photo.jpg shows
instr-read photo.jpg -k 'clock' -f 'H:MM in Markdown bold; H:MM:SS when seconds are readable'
**9:04**
